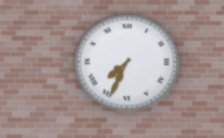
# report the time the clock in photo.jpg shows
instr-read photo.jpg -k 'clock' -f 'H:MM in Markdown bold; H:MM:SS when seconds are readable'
**7:34**
